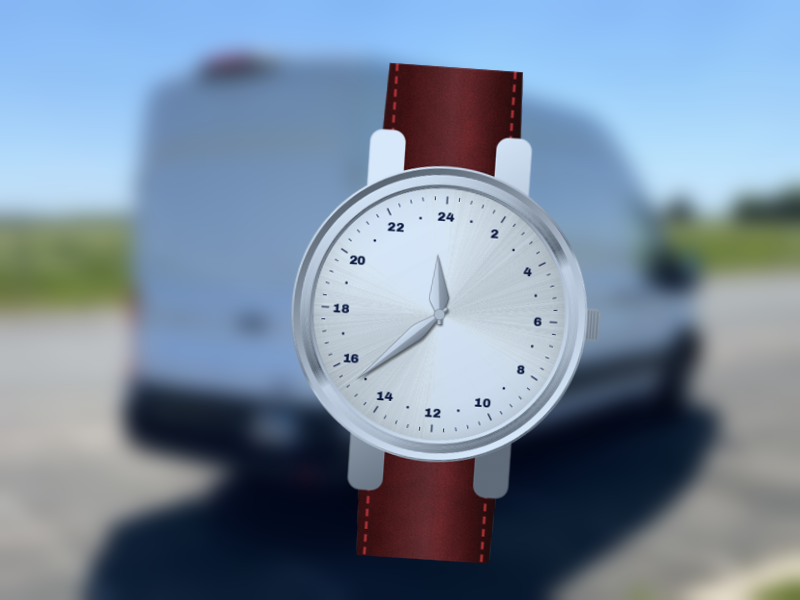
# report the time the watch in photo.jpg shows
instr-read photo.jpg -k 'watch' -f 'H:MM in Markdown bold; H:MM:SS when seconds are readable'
**23:38**
